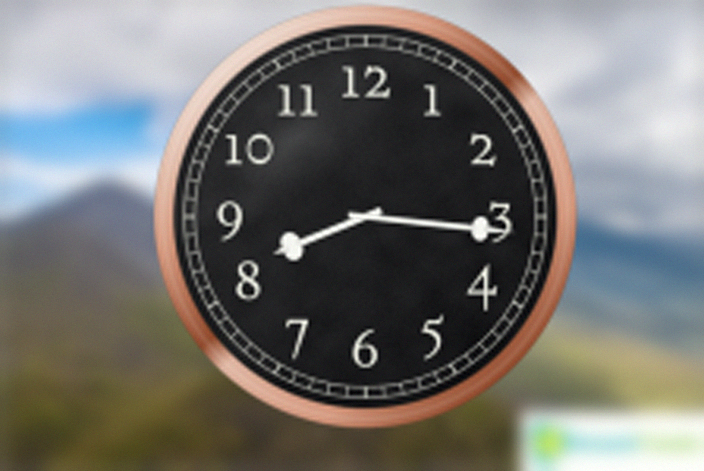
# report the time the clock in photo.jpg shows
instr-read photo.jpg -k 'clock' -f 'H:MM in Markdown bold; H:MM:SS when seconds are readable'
**8:16**
